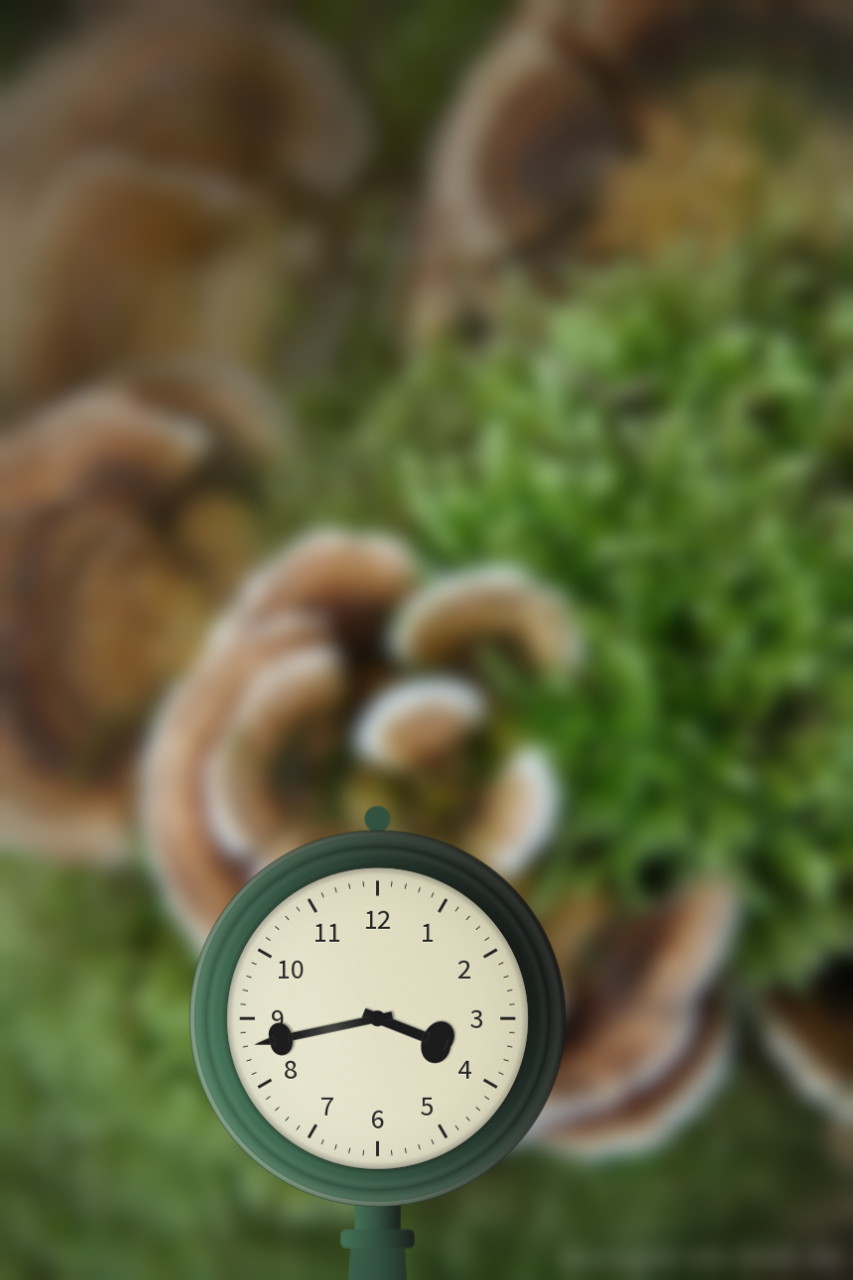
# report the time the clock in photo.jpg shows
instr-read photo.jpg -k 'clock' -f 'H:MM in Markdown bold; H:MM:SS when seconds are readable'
**3:43**
